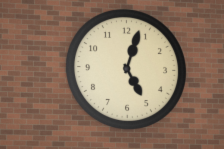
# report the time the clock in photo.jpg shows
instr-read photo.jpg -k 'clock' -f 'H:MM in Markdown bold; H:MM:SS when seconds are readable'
**5:03**
